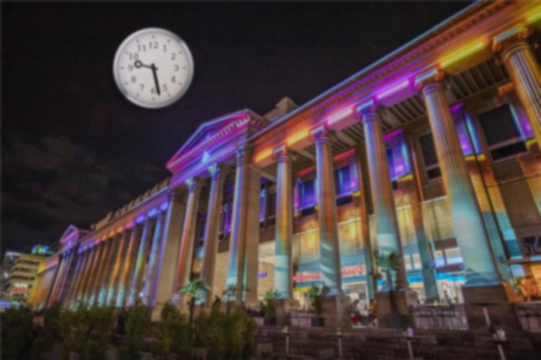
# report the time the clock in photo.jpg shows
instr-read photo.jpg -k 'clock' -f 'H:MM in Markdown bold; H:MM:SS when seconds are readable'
**9:28**
